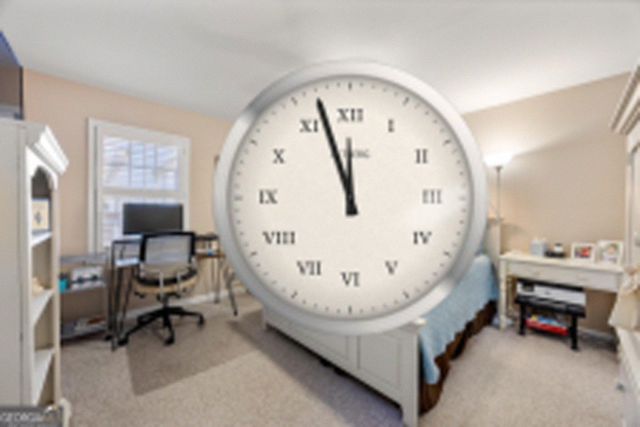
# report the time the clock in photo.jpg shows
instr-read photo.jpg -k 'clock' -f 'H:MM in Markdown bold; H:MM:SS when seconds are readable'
**11:57**
